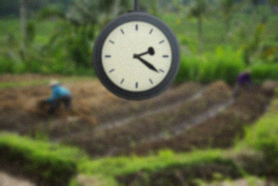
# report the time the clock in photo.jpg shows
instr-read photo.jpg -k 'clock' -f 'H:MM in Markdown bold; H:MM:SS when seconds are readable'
**2:21**
